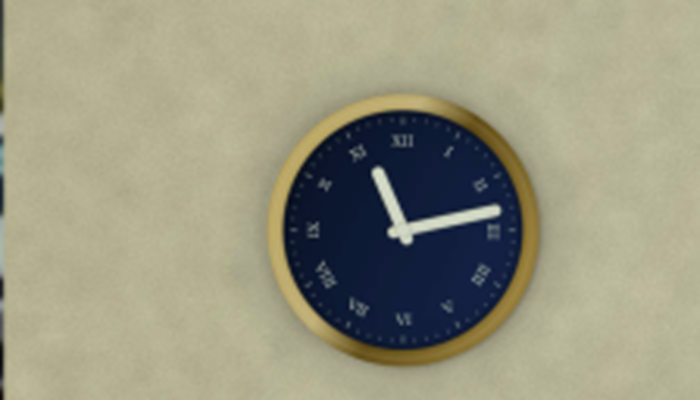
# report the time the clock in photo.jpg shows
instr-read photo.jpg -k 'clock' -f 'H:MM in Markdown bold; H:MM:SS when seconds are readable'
**11:13**
